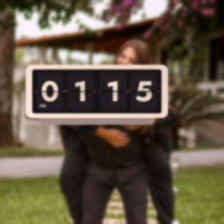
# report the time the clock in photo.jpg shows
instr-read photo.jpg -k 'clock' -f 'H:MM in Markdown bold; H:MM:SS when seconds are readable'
**1:15**
